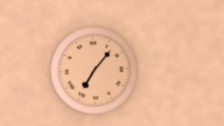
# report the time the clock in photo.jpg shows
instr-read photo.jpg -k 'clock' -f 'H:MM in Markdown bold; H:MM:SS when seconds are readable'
**7:07**
